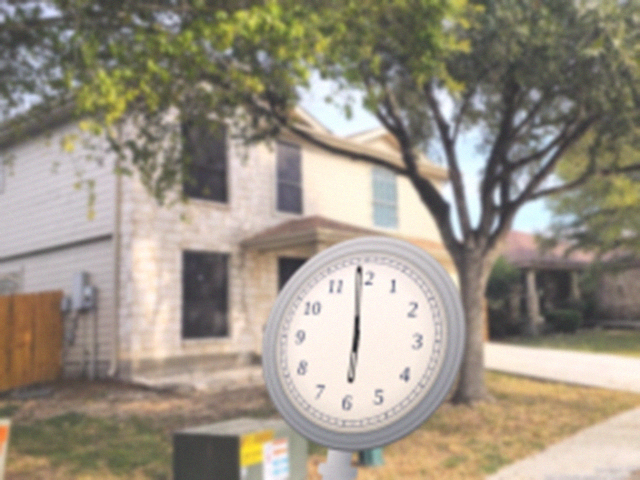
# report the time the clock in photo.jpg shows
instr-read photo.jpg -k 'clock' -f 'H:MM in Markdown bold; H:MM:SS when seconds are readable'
**5:59**
